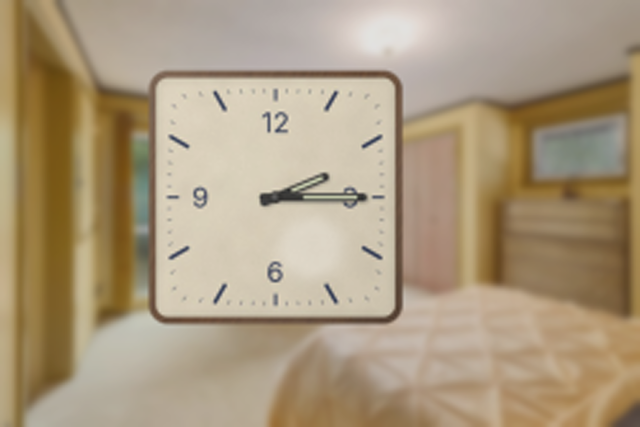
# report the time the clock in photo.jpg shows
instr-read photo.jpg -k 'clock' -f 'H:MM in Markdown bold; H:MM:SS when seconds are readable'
**2:15**
